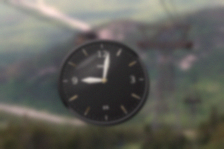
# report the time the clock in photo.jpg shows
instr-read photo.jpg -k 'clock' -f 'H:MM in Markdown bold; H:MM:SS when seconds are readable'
**9:02**
